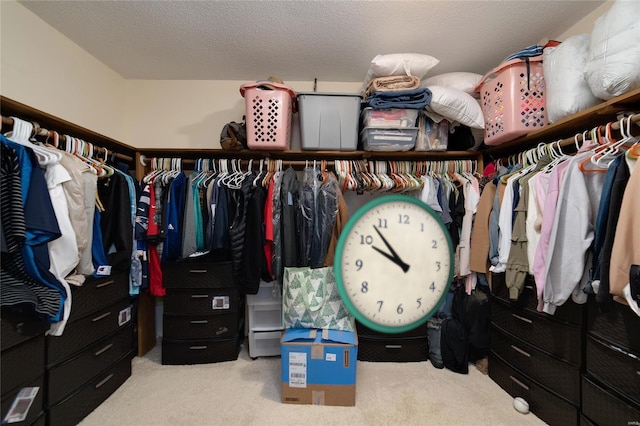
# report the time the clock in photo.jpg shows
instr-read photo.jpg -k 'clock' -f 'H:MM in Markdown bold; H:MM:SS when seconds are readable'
**9:53**
